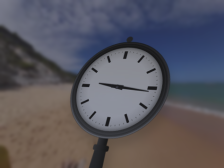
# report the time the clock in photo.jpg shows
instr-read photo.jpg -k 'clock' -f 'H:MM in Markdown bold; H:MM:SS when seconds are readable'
**9:16**
